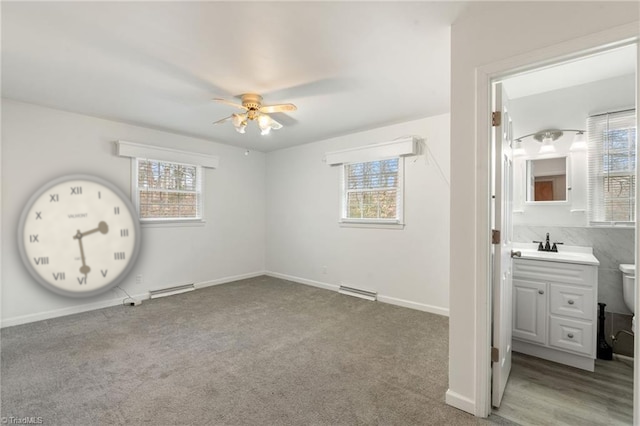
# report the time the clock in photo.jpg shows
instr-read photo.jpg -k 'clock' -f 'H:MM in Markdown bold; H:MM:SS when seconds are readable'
**2:29**
